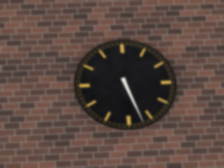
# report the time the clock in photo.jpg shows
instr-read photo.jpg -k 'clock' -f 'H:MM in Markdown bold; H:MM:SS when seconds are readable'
**5:27**
